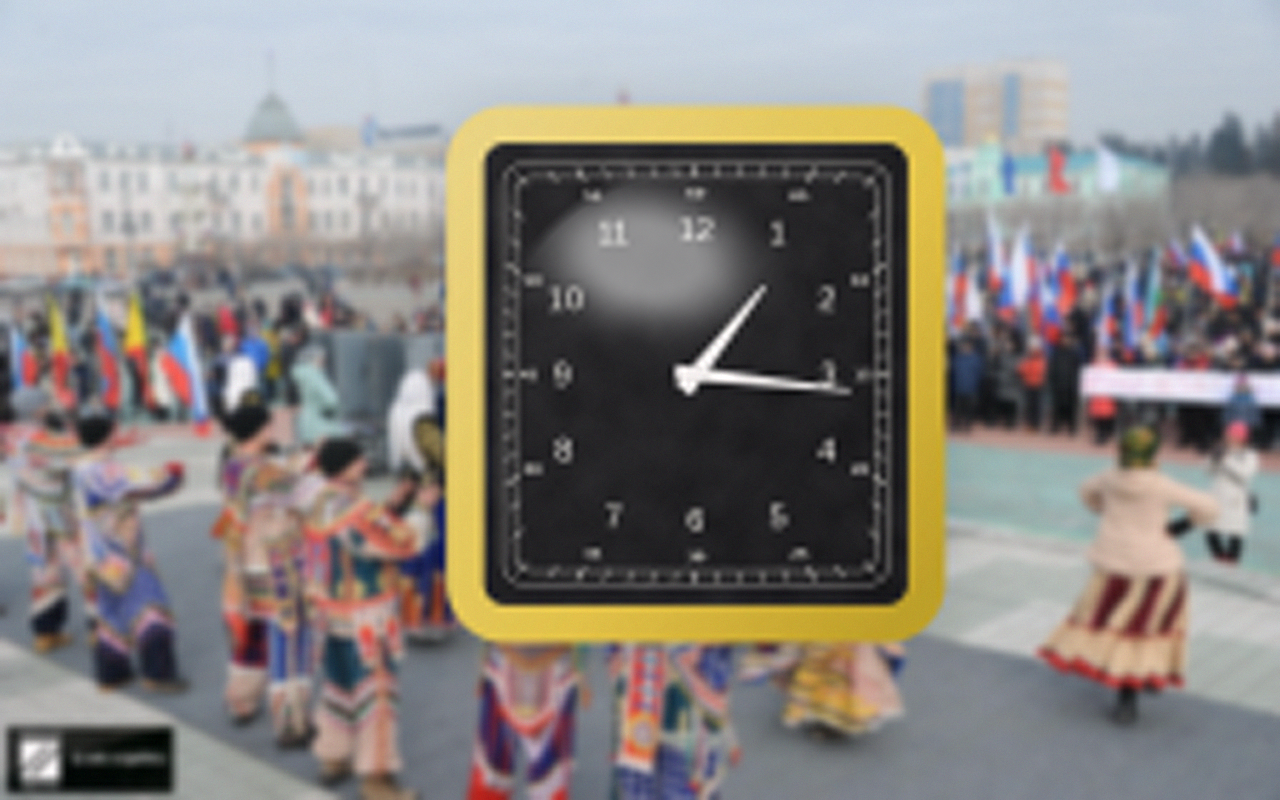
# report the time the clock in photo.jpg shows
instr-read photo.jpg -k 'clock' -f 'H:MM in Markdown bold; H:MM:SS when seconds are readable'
**1:16**
